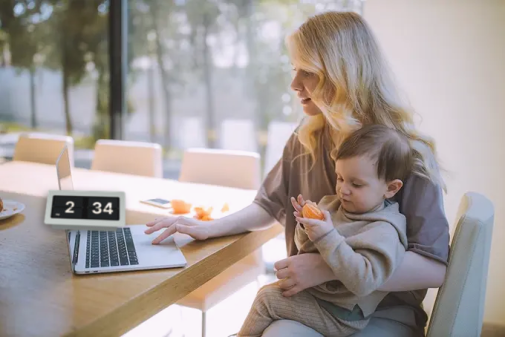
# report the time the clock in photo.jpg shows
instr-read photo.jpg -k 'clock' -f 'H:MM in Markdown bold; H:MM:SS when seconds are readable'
**2:34**
